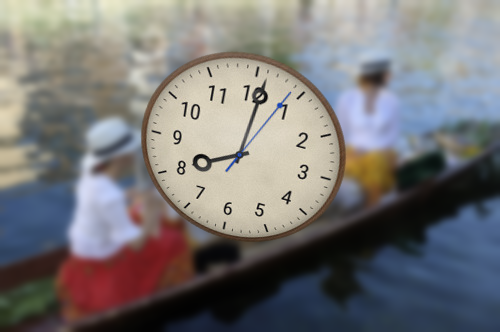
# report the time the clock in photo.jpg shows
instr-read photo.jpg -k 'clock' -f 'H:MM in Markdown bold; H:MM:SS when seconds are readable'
**8:01:04**
